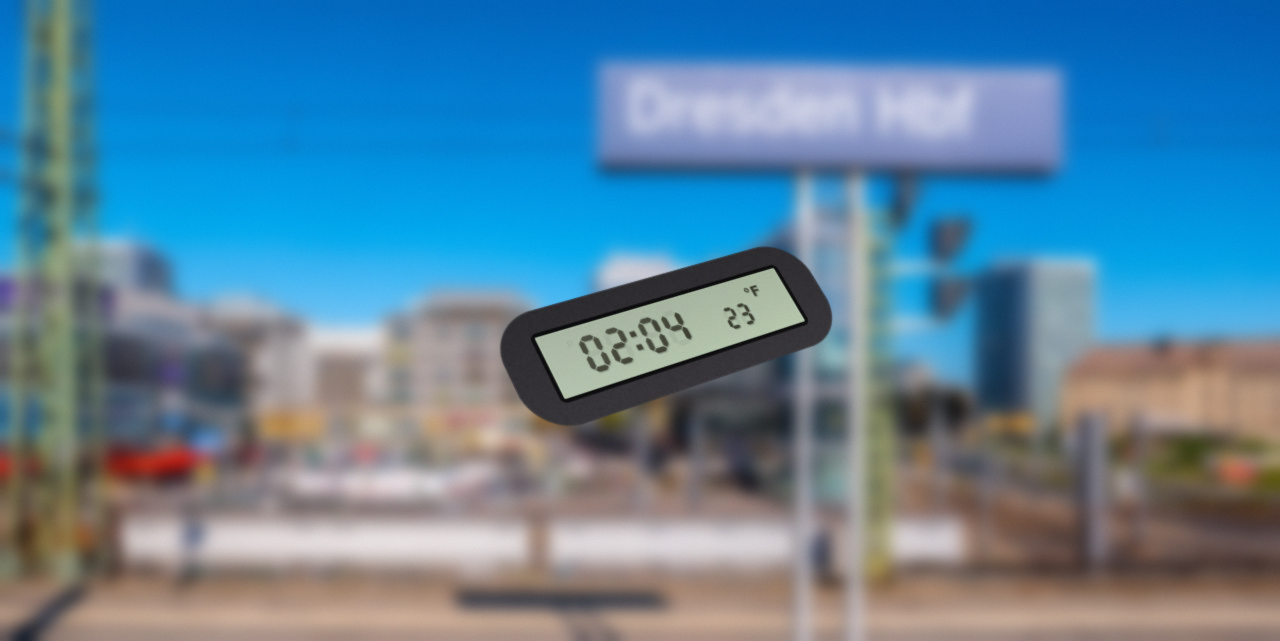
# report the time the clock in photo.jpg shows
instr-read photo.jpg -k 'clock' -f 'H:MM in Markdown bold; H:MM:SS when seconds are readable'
**2:04**
